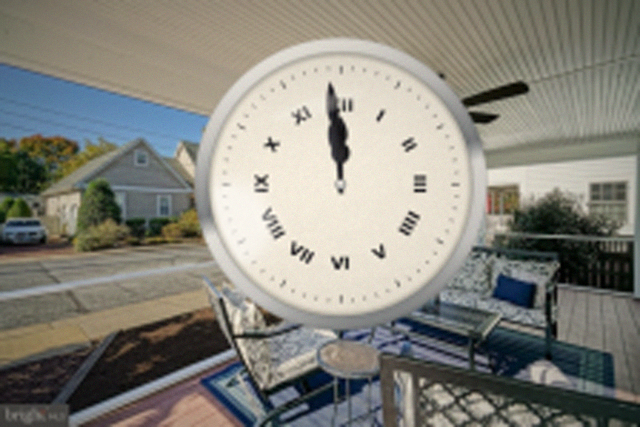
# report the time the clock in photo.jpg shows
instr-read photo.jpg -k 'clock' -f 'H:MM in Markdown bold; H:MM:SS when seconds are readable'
**11:59**
